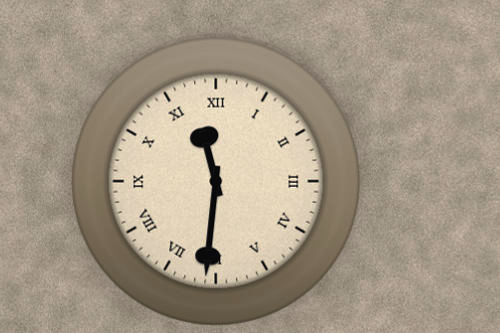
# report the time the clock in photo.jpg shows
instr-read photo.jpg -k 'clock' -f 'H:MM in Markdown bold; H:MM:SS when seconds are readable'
**11:31**
